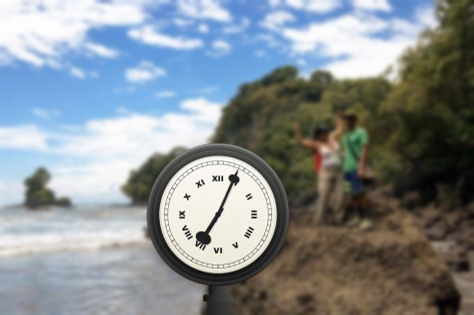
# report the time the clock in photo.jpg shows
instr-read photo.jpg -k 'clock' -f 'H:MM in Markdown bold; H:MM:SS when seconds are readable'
**7:04**
